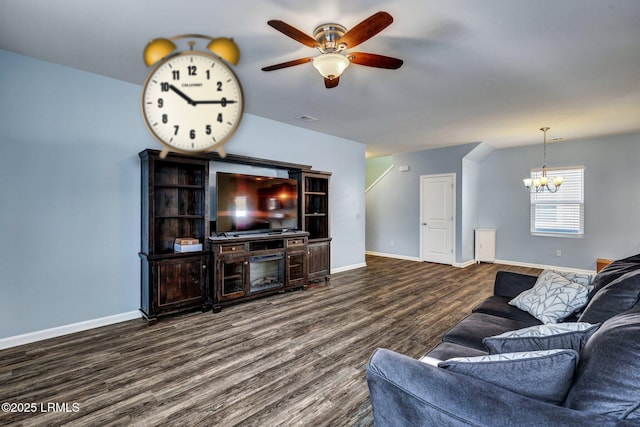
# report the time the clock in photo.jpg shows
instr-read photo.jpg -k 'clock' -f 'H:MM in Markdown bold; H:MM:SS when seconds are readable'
**10:15**
